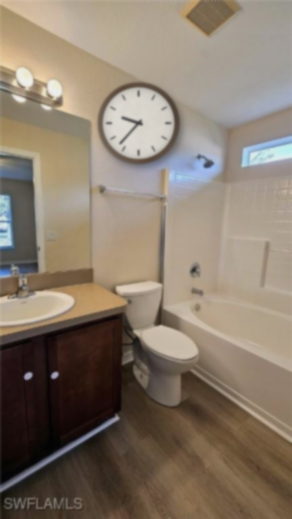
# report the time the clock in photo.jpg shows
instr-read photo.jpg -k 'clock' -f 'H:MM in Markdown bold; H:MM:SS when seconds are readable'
**9:37**
